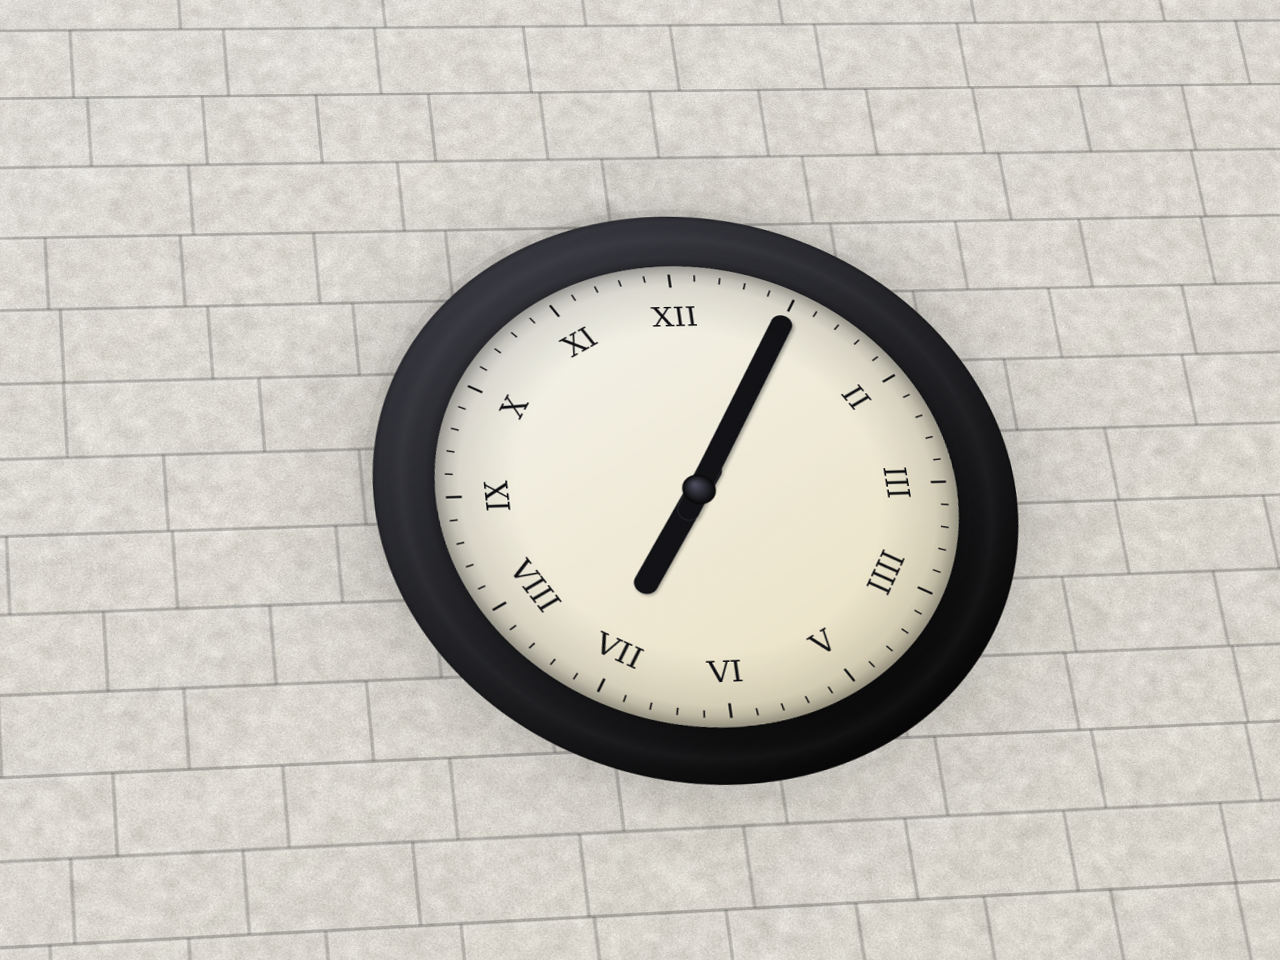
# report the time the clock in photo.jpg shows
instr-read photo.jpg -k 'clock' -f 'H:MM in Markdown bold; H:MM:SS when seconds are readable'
**7:05**
